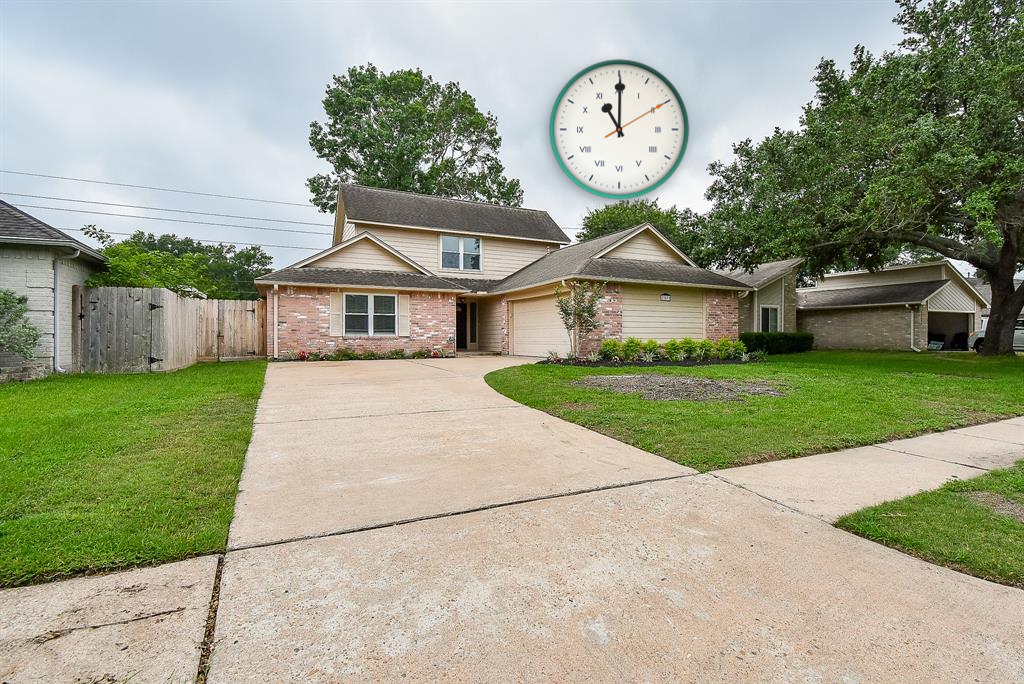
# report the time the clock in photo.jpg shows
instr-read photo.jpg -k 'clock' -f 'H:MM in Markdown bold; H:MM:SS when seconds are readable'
**11:00:10**
